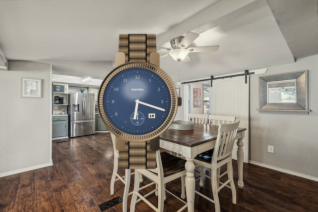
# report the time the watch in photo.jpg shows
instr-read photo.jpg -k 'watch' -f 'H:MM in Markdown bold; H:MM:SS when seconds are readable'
**6:18**
